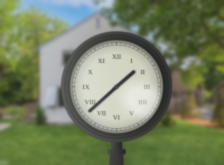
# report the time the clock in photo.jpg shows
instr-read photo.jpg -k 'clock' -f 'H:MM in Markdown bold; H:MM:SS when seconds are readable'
**1:38**
